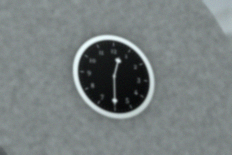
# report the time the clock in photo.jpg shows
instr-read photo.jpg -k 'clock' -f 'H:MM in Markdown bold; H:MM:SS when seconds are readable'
**12:30**
